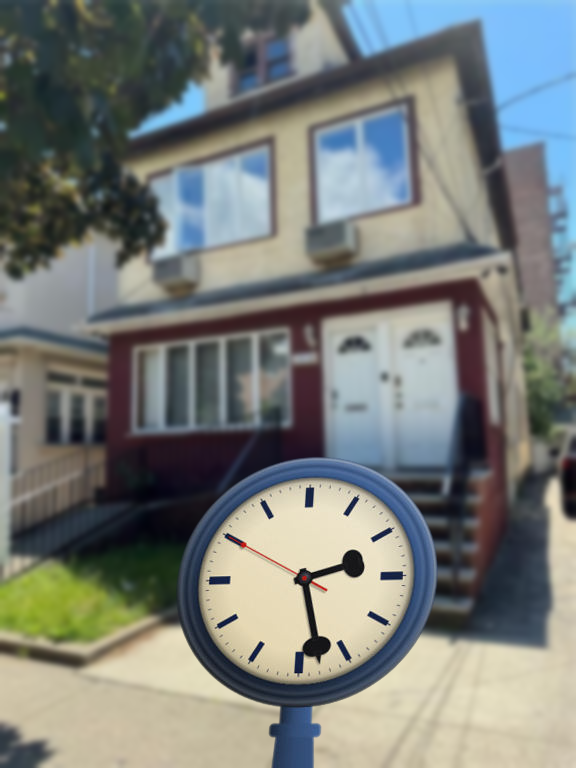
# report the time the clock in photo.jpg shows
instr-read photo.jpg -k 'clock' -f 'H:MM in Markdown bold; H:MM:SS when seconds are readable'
**2:27:50**
